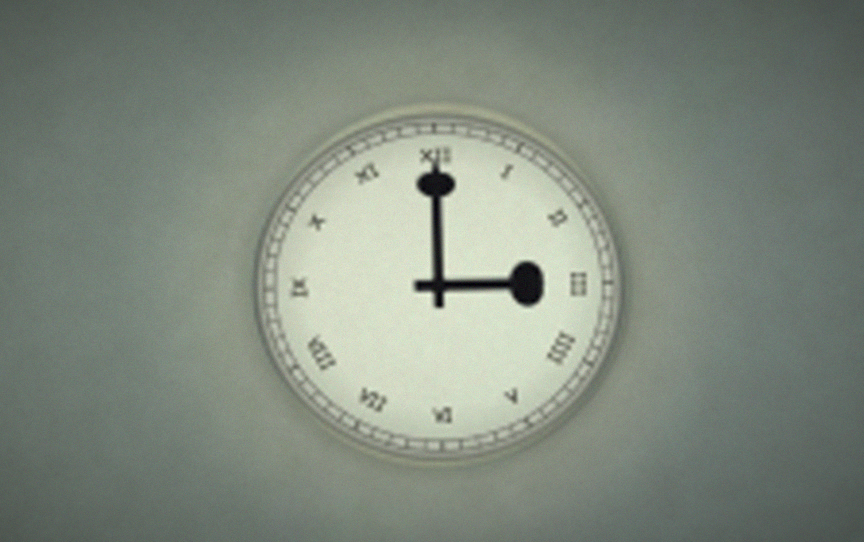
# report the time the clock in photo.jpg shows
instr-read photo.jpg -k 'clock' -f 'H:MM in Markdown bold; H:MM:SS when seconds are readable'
**3:00**
